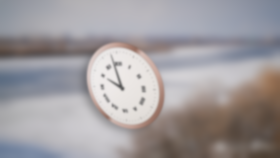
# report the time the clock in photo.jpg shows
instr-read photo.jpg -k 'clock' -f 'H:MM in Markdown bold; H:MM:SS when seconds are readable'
**9:58**
